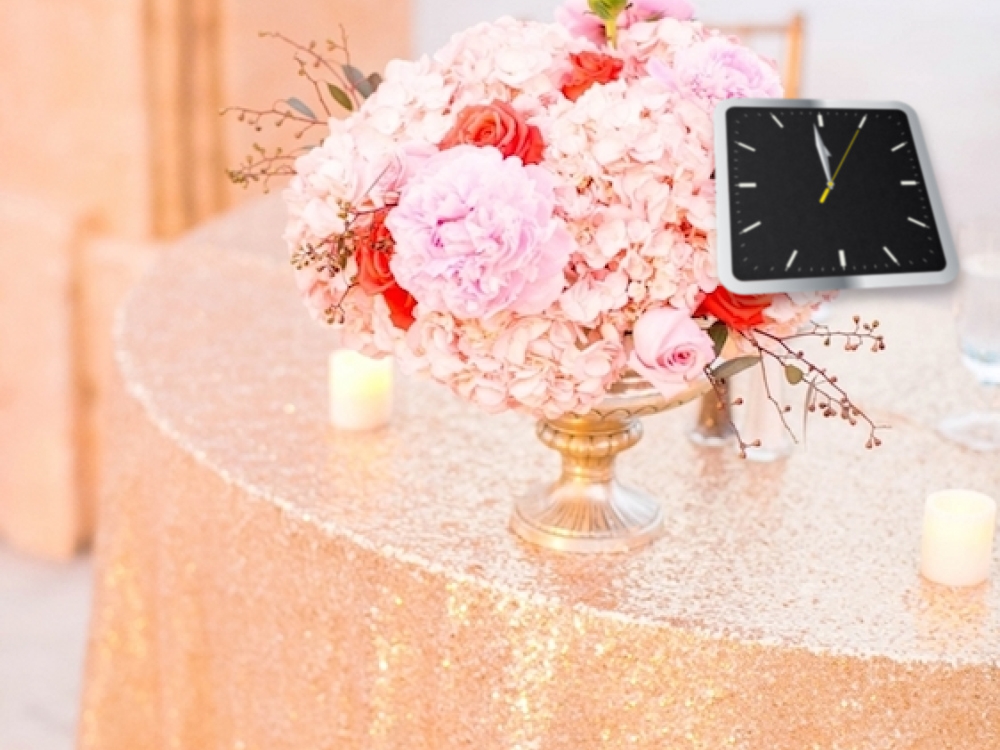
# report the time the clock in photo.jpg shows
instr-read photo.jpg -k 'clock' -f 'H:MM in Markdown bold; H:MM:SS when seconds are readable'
**11:59:05**
